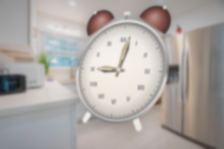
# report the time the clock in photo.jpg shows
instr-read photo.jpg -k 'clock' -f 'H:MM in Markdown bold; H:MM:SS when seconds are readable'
**9:02**
